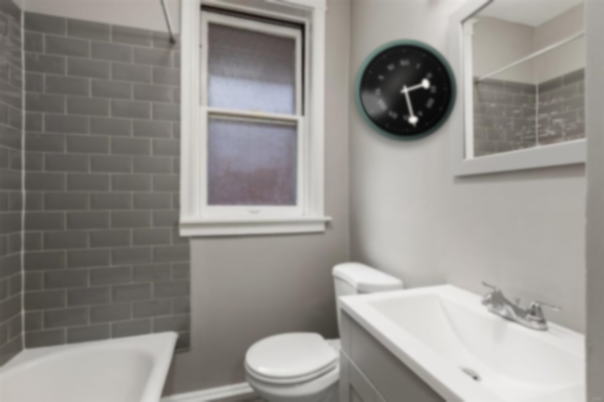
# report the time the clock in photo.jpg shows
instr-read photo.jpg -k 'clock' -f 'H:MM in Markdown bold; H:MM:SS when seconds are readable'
**2:28**
